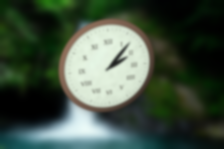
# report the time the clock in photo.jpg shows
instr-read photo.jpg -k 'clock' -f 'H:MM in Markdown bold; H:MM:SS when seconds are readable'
**2:07**
